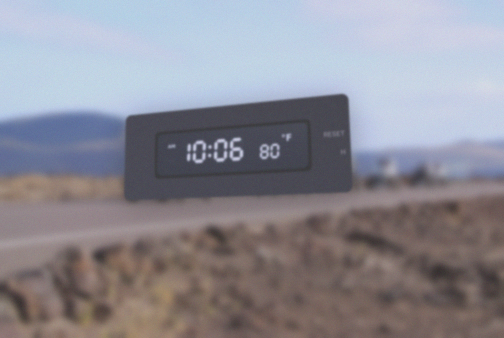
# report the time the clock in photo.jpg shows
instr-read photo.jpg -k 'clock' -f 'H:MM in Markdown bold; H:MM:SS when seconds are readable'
**10:06**
